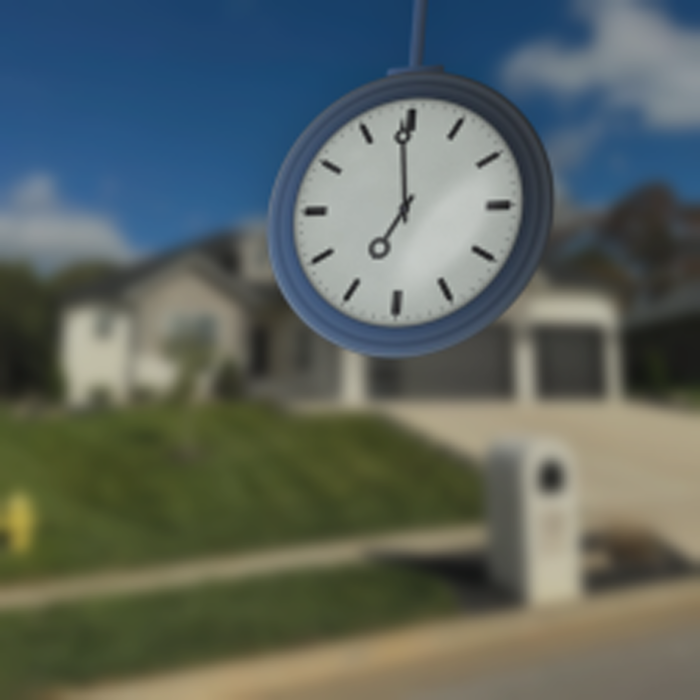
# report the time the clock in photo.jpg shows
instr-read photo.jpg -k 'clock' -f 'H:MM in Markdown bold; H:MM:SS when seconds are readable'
**6:59**
